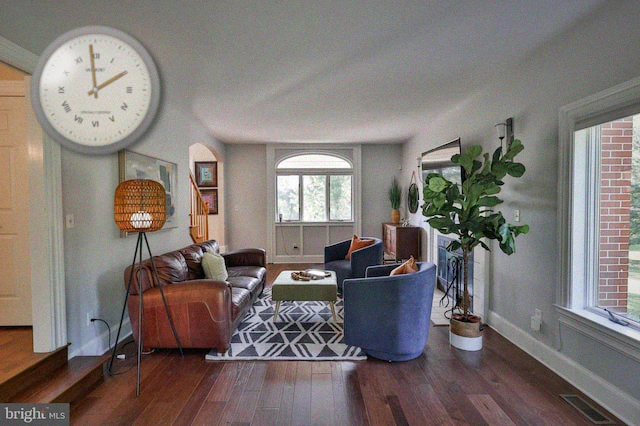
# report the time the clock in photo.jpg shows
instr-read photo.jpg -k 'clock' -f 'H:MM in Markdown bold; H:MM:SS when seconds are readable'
**1:59**
